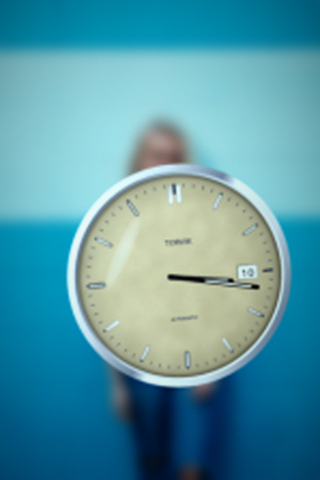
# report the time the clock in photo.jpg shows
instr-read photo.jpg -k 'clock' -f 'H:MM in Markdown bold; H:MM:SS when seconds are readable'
**3:17**
